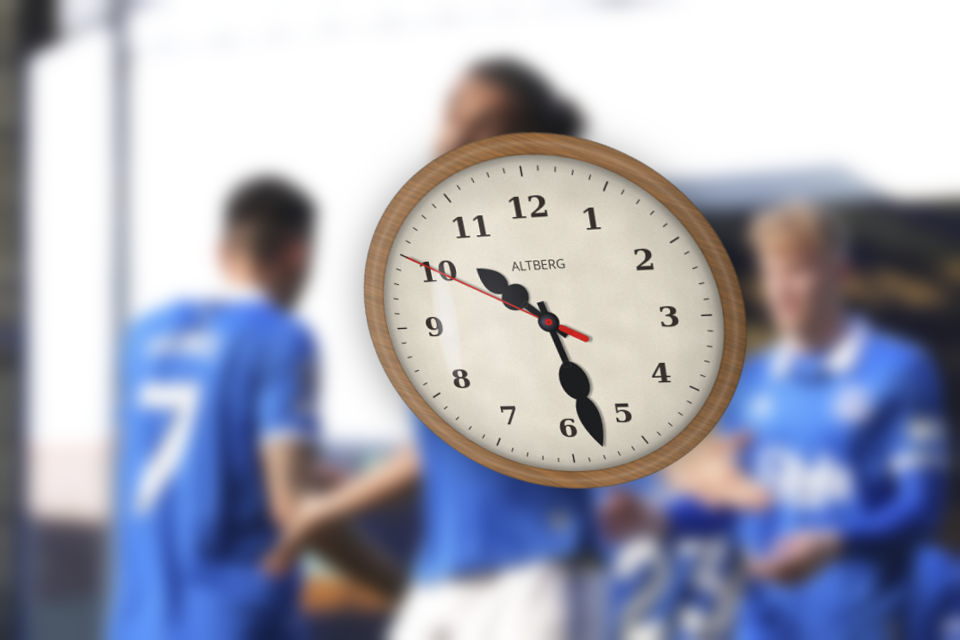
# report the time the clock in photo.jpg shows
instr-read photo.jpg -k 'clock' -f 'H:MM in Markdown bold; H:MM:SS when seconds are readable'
**10:27:50**
